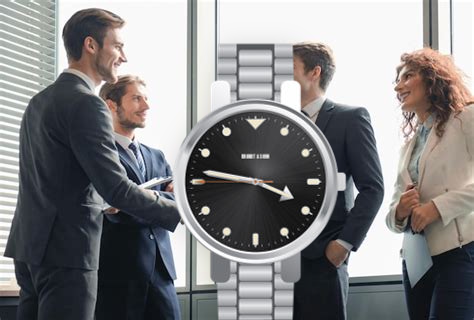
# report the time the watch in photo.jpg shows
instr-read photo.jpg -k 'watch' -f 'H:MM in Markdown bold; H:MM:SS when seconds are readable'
**3:46:45**
